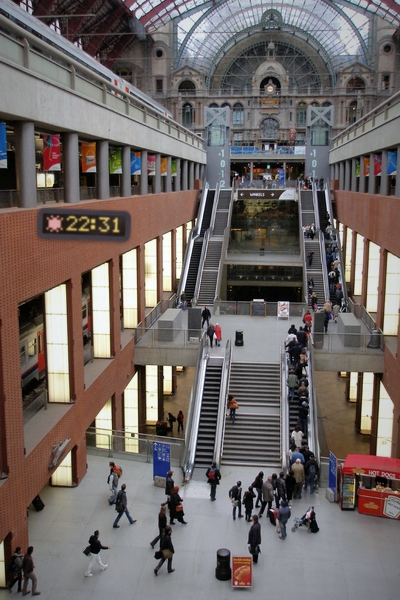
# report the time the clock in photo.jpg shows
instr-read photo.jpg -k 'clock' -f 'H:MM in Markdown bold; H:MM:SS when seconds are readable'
**22:31**
